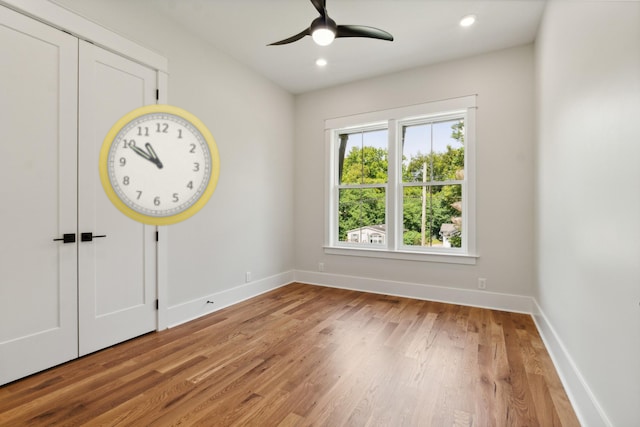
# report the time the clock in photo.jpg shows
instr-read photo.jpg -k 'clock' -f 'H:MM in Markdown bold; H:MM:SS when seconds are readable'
**10:50**
